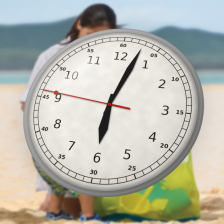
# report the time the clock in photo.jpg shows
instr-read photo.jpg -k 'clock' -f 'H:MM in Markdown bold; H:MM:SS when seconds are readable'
**6:02:46**
